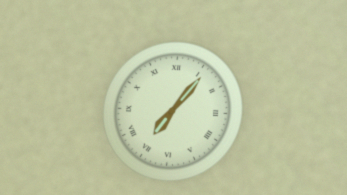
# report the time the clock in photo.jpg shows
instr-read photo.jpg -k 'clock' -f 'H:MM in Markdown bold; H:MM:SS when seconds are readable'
**7:06**
